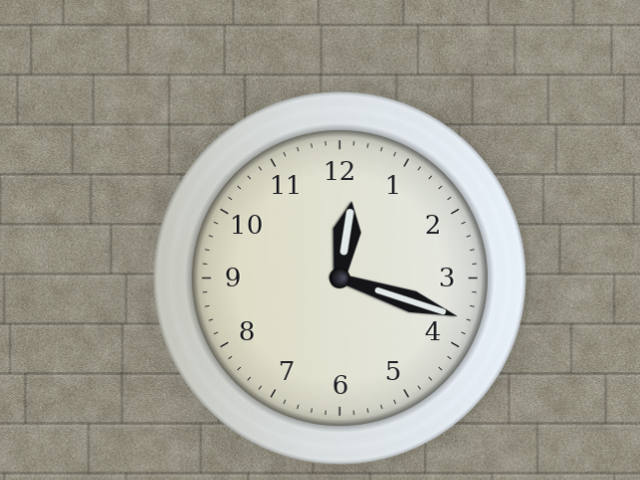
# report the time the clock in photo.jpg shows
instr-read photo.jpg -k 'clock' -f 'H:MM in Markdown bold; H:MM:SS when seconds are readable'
**12:18**
